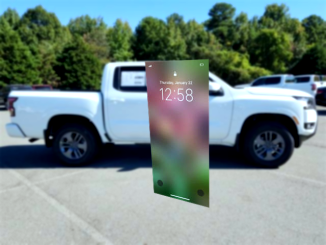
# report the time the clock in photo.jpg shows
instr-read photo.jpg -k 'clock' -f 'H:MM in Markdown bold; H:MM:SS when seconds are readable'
**12:58**
